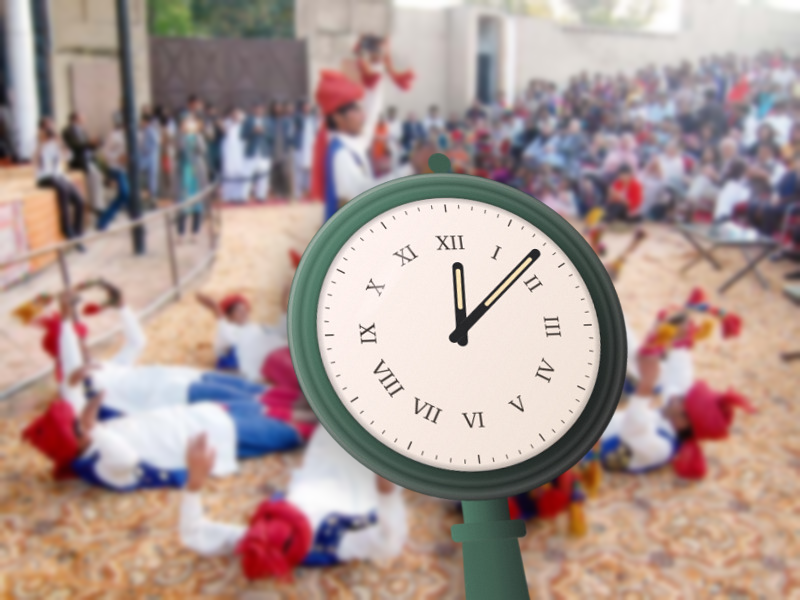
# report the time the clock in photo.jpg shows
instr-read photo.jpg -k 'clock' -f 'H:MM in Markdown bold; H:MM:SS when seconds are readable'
**12:08**
